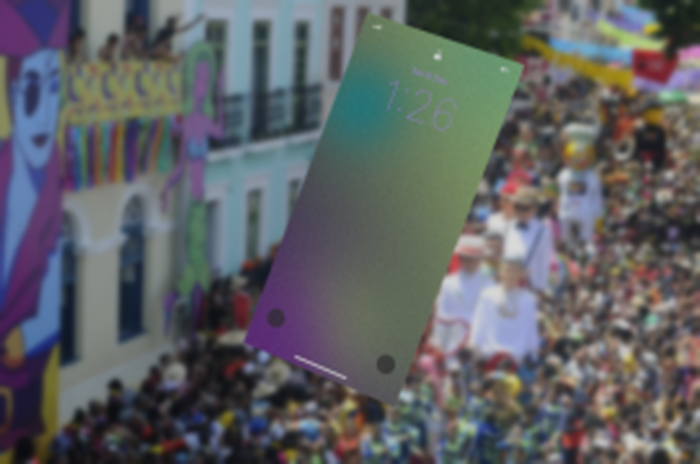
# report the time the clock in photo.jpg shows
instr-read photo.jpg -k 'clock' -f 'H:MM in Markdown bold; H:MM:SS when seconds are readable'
**1:26**
